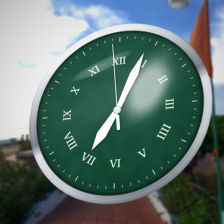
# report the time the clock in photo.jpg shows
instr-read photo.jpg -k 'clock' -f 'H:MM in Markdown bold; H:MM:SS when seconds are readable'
**7:03:59**
